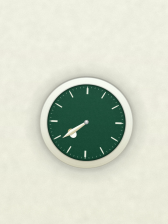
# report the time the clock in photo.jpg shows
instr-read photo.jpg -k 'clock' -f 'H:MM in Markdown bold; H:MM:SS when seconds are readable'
**7:39**
